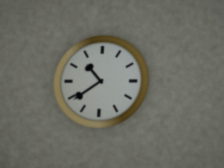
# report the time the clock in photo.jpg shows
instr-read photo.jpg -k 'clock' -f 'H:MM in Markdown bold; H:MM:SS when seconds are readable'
**10:39**
